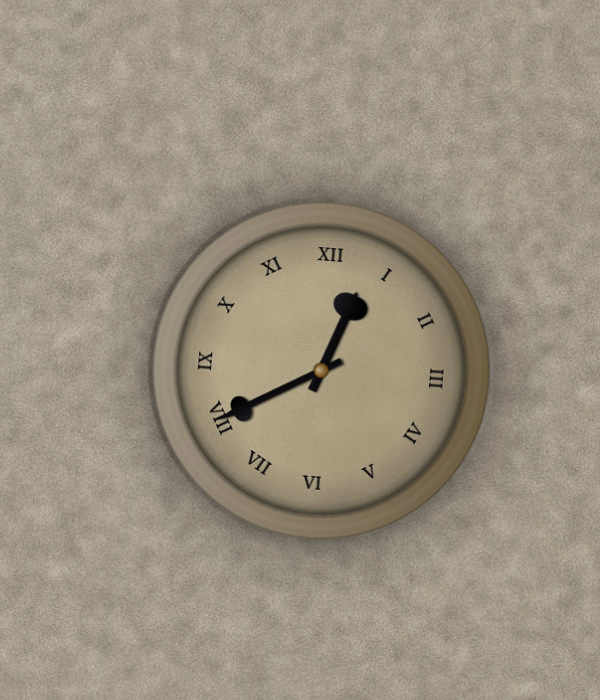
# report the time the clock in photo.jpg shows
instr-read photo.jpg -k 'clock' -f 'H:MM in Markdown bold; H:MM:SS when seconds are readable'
**12:40**
